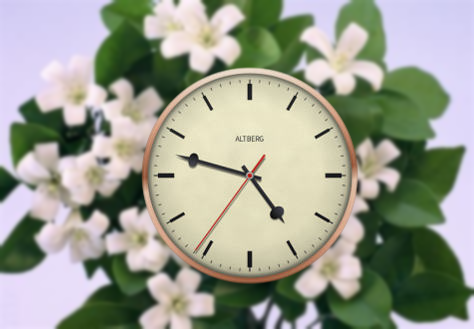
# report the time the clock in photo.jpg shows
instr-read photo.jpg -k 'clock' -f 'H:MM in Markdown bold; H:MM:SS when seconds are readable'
**4:47:36**
